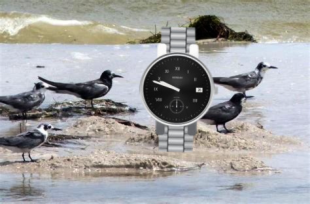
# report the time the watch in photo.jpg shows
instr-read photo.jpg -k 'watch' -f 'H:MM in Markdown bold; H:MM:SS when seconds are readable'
**9:48**
